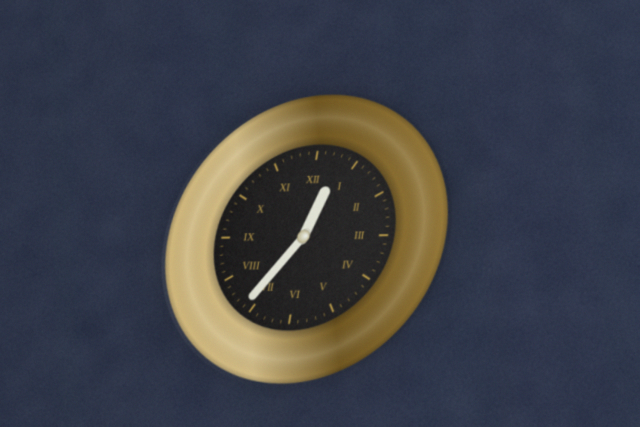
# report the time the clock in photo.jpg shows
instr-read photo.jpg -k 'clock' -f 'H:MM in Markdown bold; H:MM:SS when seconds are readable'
**12:36**
